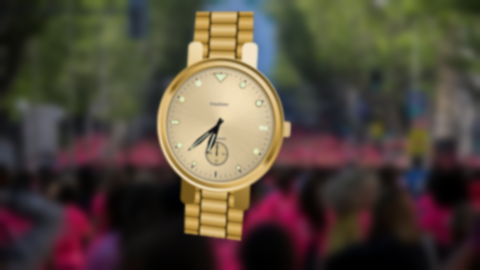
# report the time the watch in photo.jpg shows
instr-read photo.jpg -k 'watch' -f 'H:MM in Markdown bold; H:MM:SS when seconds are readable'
**6:38**
